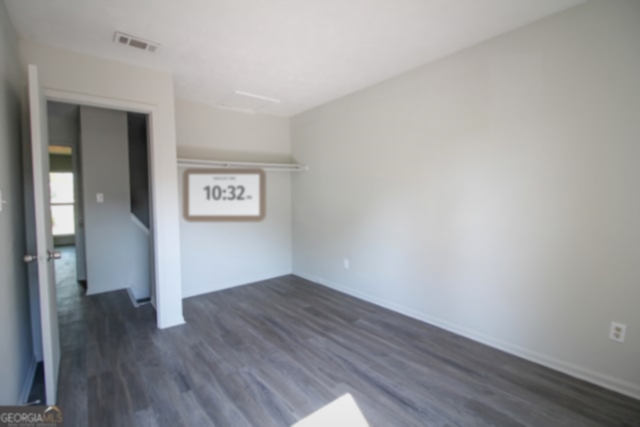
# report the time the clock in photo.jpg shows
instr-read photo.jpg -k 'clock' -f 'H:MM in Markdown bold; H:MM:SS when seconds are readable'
**10:32**
